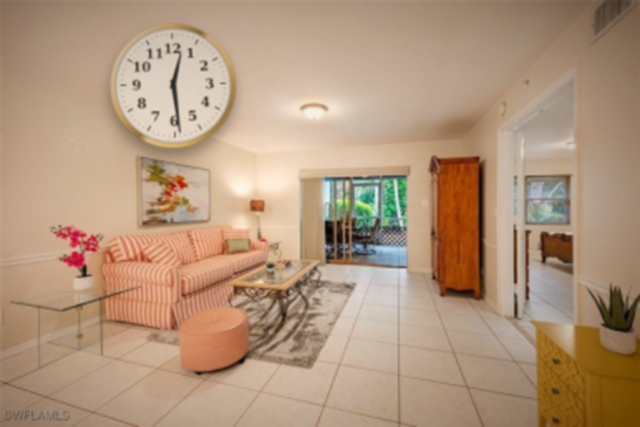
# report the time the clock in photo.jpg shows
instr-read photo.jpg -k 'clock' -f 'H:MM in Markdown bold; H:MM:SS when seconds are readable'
**12:29**
